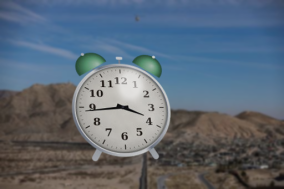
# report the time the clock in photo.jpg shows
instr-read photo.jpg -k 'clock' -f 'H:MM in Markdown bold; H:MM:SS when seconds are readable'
**3:44**
